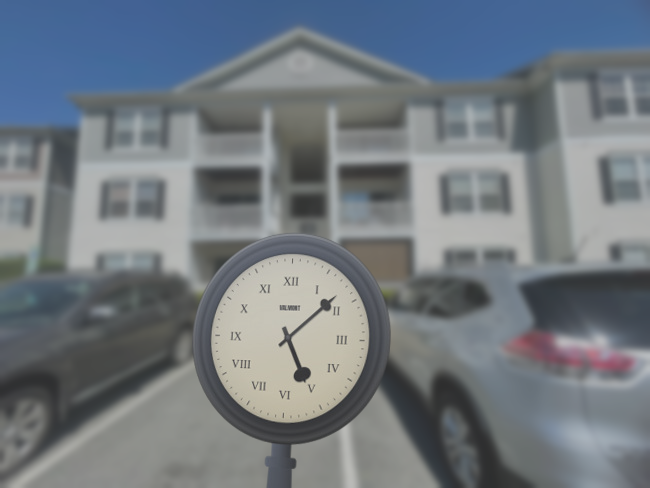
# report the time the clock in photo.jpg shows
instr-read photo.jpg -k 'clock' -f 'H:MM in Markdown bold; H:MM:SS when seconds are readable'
**5:08**
